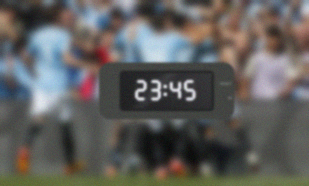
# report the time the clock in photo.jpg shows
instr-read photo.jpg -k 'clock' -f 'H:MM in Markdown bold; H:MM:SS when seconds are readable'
**23:45**
